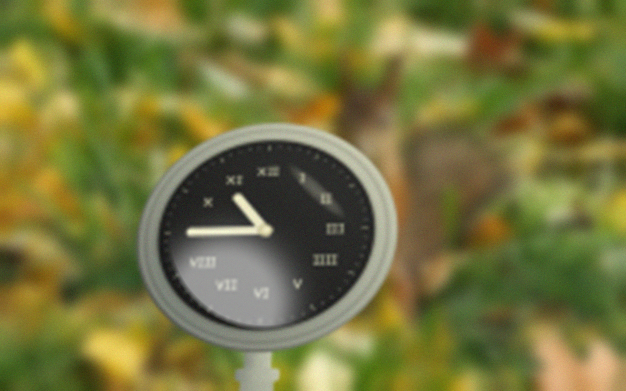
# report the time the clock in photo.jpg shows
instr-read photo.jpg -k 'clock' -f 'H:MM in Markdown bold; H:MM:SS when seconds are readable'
**10:45**
